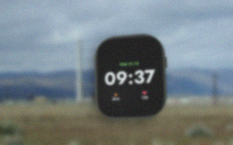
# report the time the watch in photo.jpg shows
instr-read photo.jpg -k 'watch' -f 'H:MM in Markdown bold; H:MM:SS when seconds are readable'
**9:37**
